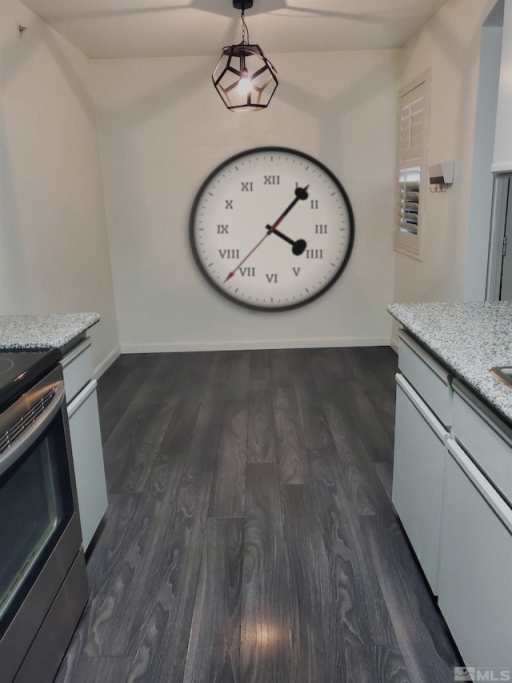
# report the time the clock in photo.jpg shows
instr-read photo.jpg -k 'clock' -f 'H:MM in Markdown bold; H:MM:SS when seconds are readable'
**4:06:37**
